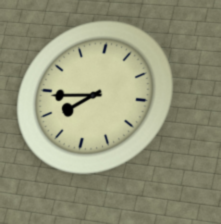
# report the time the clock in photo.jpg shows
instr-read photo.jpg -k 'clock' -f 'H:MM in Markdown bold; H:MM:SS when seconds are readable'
**7:44**
